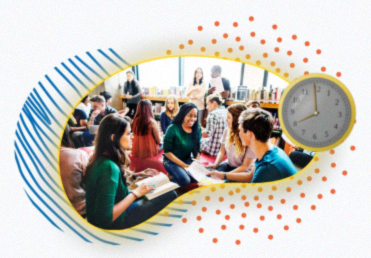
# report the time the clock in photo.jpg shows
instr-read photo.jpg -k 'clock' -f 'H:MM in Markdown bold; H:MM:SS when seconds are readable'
**7:59**
